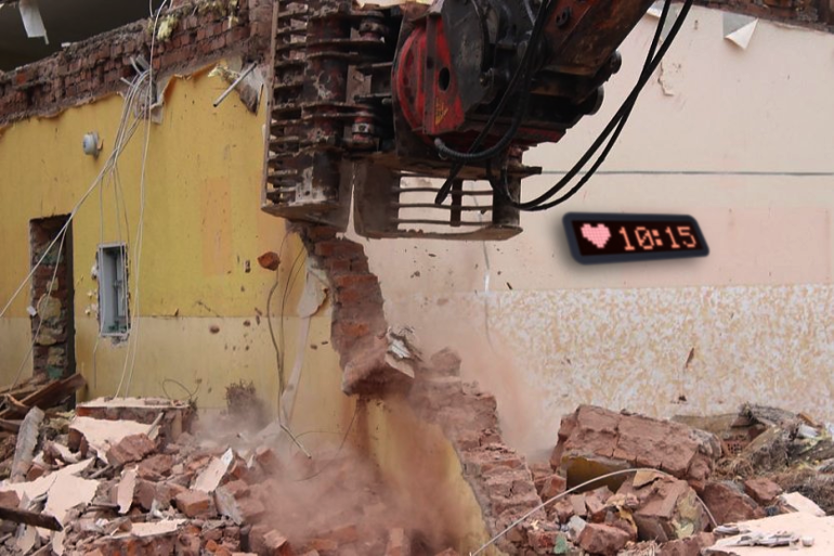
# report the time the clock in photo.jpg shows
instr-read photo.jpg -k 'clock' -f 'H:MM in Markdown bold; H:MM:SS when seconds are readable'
**10:15**
